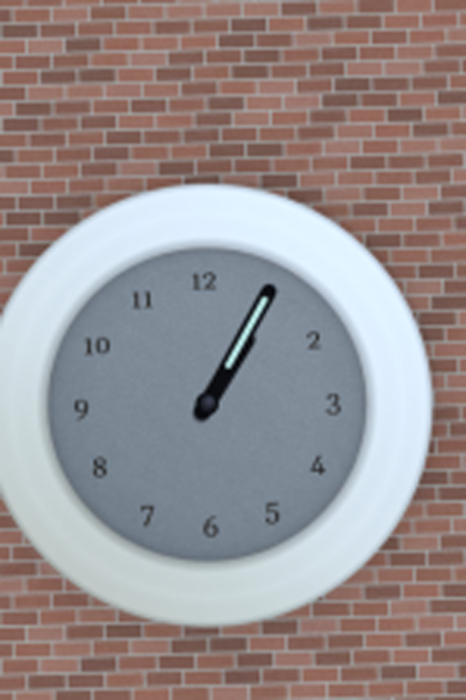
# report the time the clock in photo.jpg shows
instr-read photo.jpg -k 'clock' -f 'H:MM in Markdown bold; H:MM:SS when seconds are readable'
**1:05**
